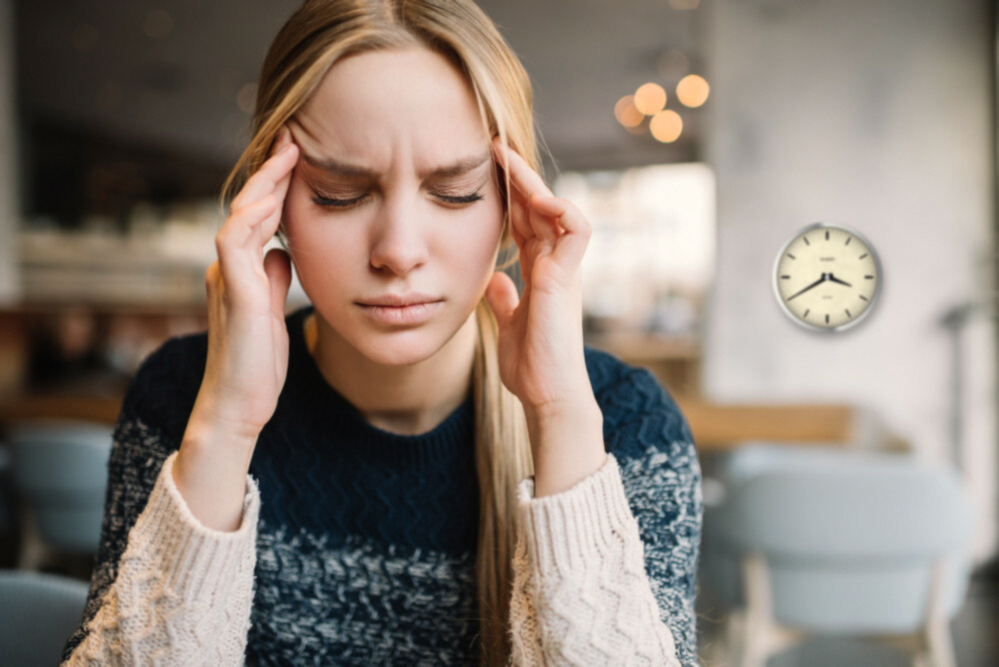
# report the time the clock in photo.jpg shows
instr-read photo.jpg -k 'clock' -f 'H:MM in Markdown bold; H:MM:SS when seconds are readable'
**3:40**
